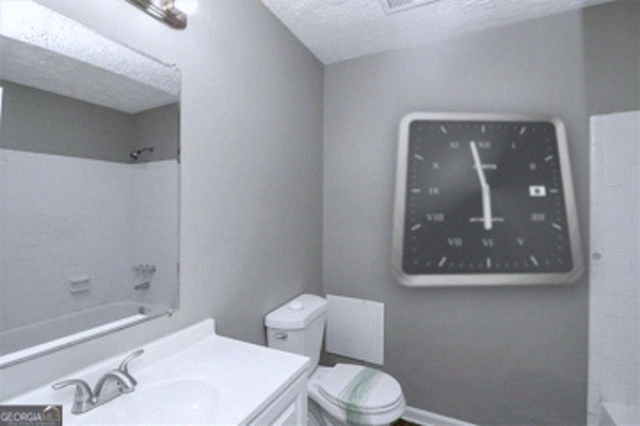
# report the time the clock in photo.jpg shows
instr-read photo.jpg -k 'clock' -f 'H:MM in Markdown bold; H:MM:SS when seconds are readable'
**5:58**
